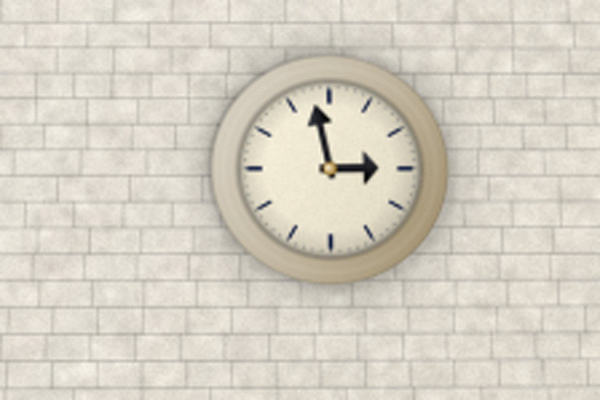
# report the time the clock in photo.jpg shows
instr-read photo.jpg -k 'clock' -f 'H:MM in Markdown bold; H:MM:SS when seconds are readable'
**2:58**
